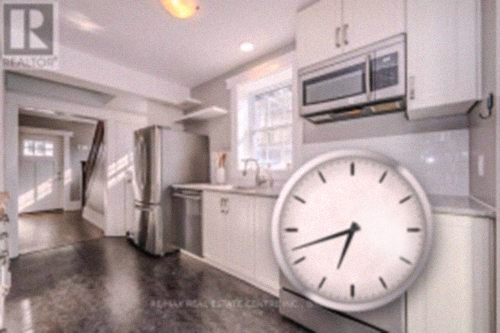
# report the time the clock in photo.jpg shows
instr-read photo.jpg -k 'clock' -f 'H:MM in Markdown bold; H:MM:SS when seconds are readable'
**6:42**
